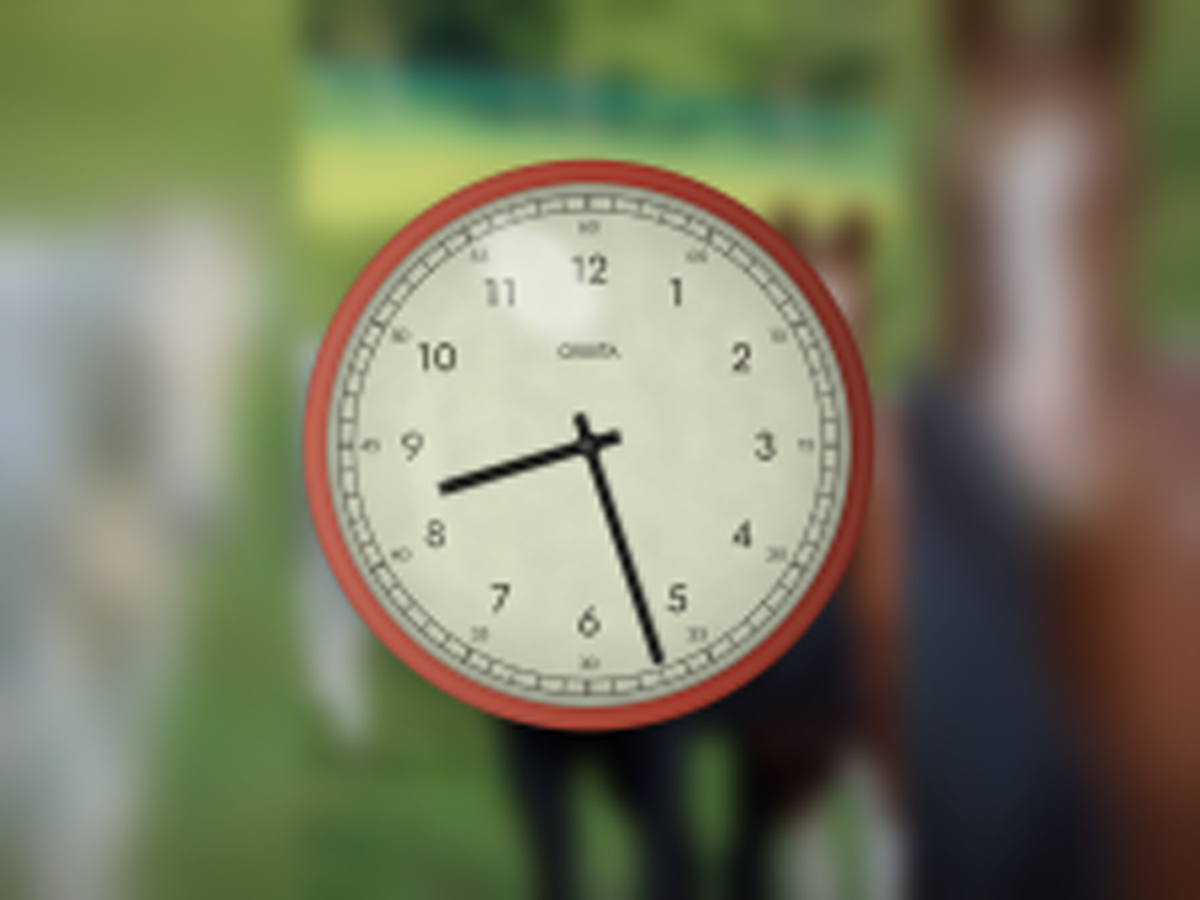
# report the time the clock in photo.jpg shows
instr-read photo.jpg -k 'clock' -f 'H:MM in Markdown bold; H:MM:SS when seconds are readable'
**8:27**
